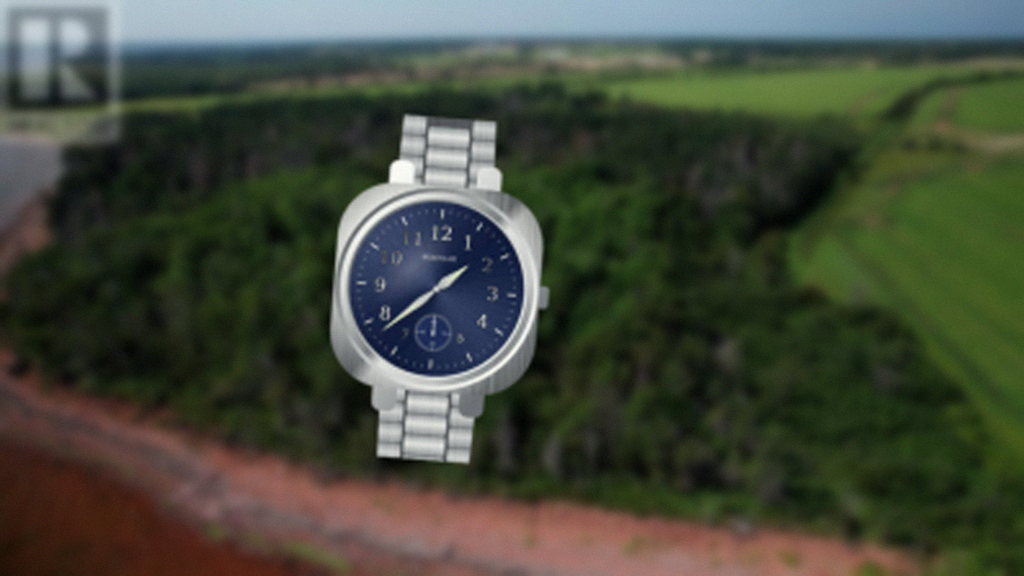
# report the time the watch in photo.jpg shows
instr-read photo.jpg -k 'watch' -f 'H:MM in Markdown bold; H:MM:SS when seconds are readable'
**1:38**
